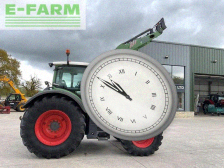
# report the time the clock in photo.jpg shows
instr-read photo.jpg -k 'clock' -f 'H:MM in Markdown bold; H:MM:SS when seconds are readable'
**10:52**
